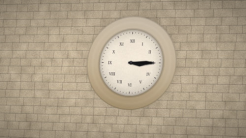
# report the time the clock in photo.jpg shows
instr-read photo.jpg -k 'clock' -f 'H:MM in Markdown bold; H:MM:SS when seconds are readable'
**3:15**
